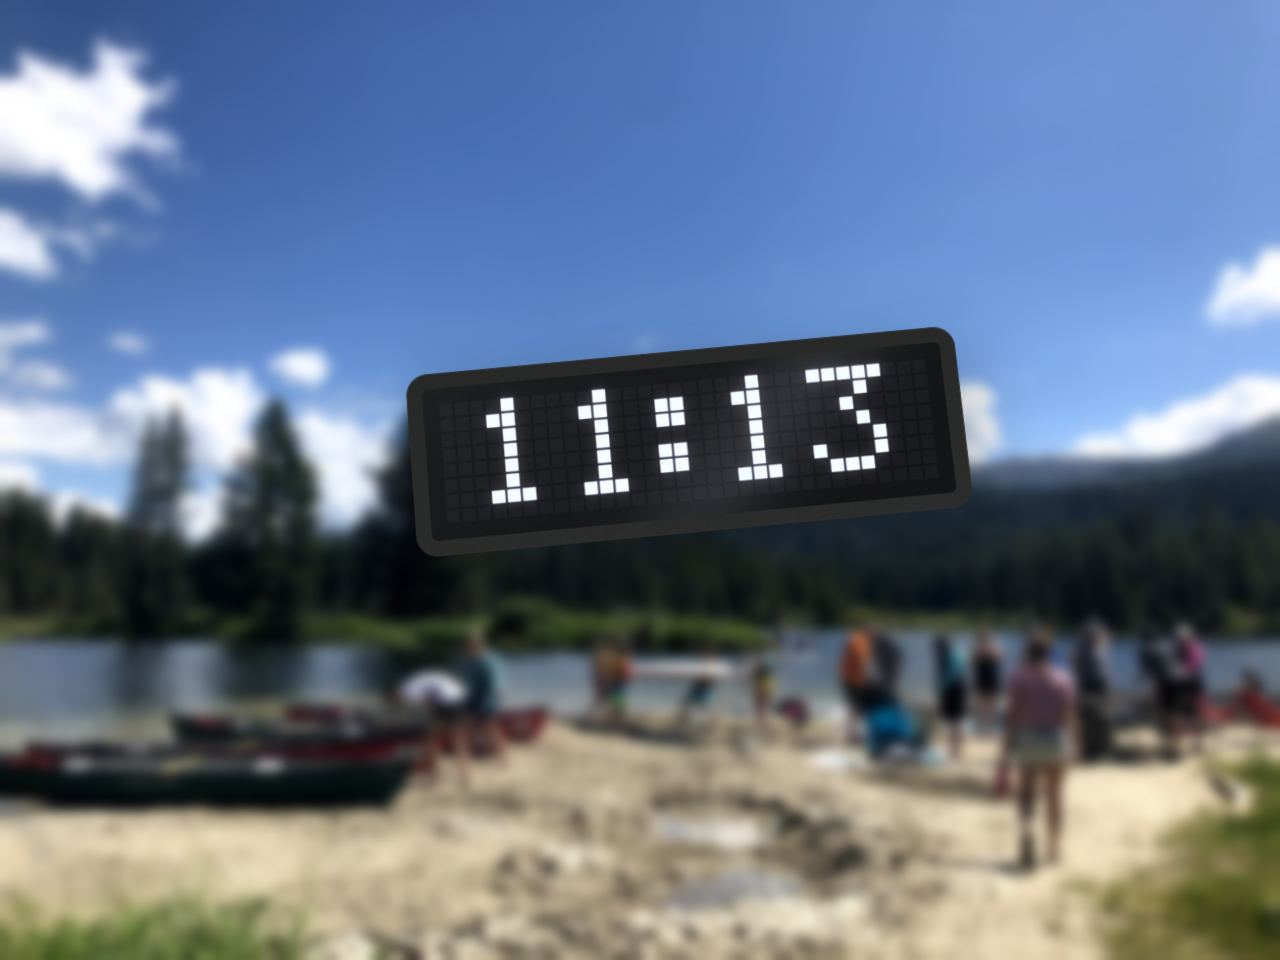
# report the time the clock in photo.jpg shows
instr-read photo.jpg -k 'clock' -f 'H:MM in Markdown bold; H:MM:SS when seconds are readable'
**11:13**
